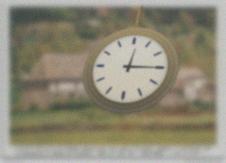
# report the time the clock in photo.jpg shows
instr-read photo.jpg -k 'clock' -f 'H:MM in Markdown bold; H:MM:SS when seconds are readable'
**12:15**
